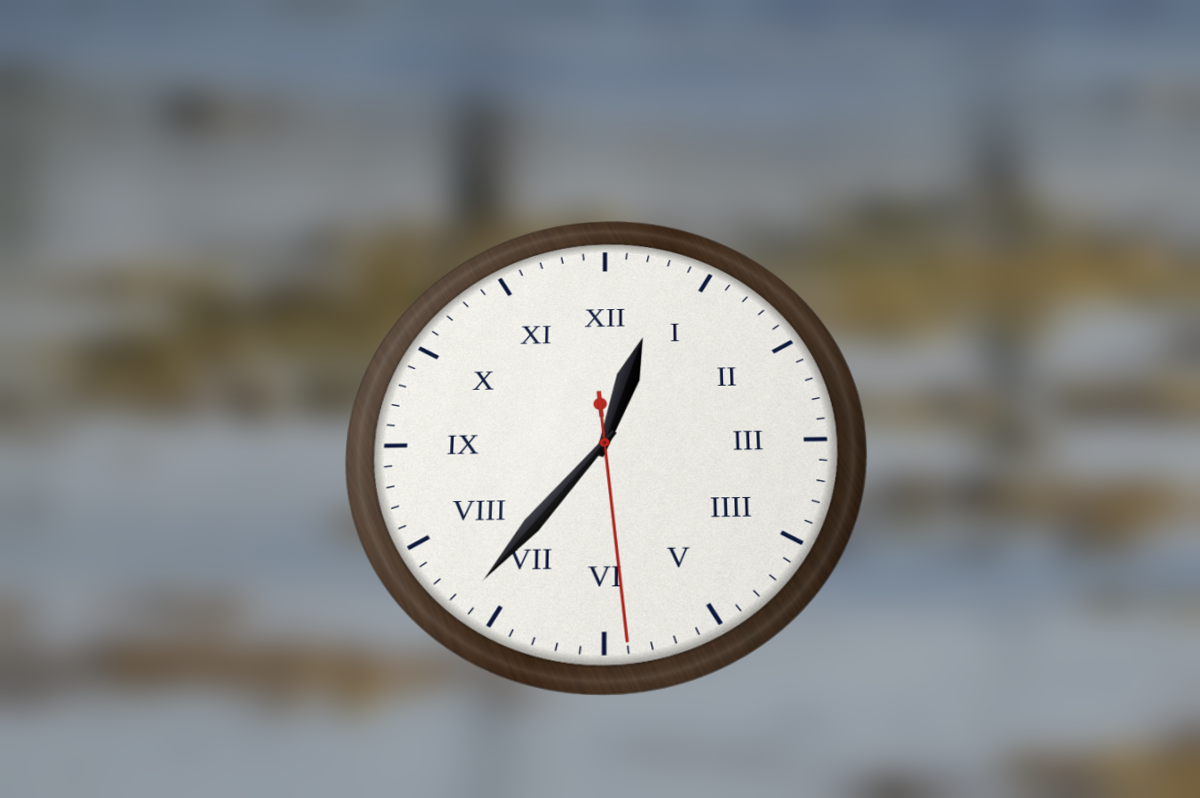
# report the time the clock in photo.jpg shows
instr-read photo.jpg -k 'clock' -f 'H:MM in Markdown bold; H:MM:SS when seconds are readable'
**12:36:29**
